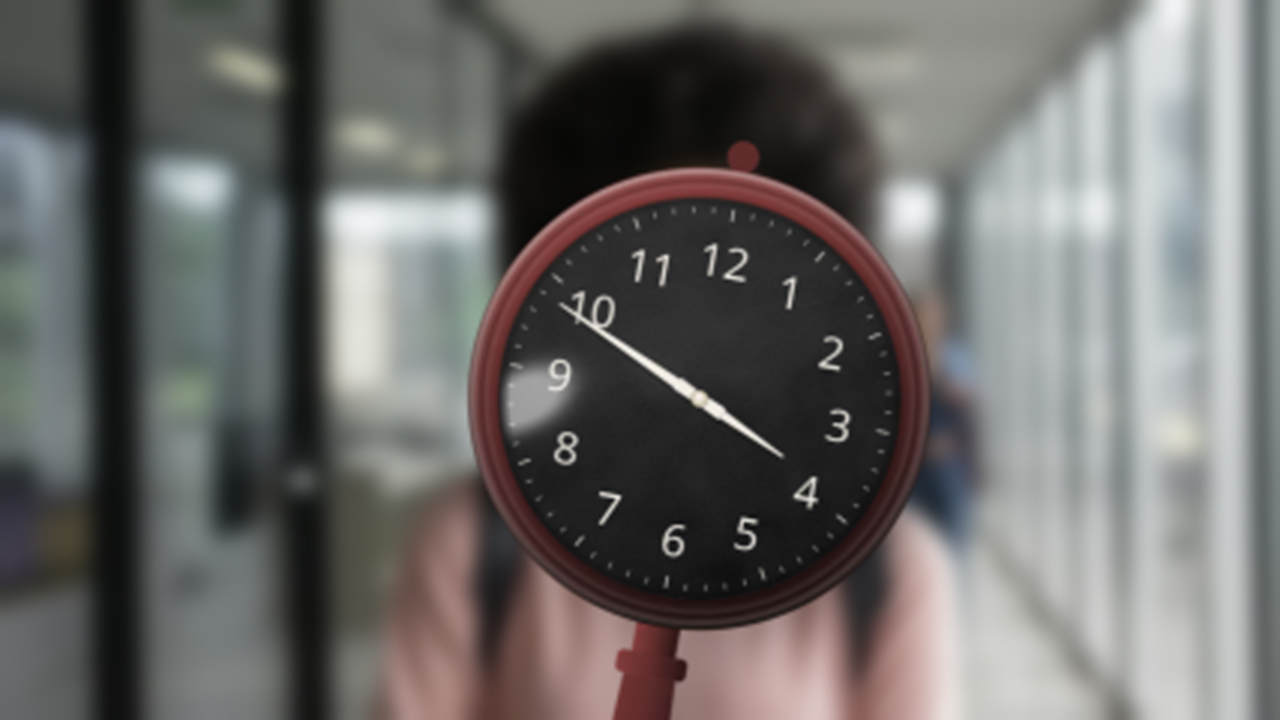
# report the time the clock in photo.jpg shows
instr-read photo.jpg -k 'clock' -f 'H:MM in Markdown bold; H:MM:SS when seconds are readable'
**3:49**
